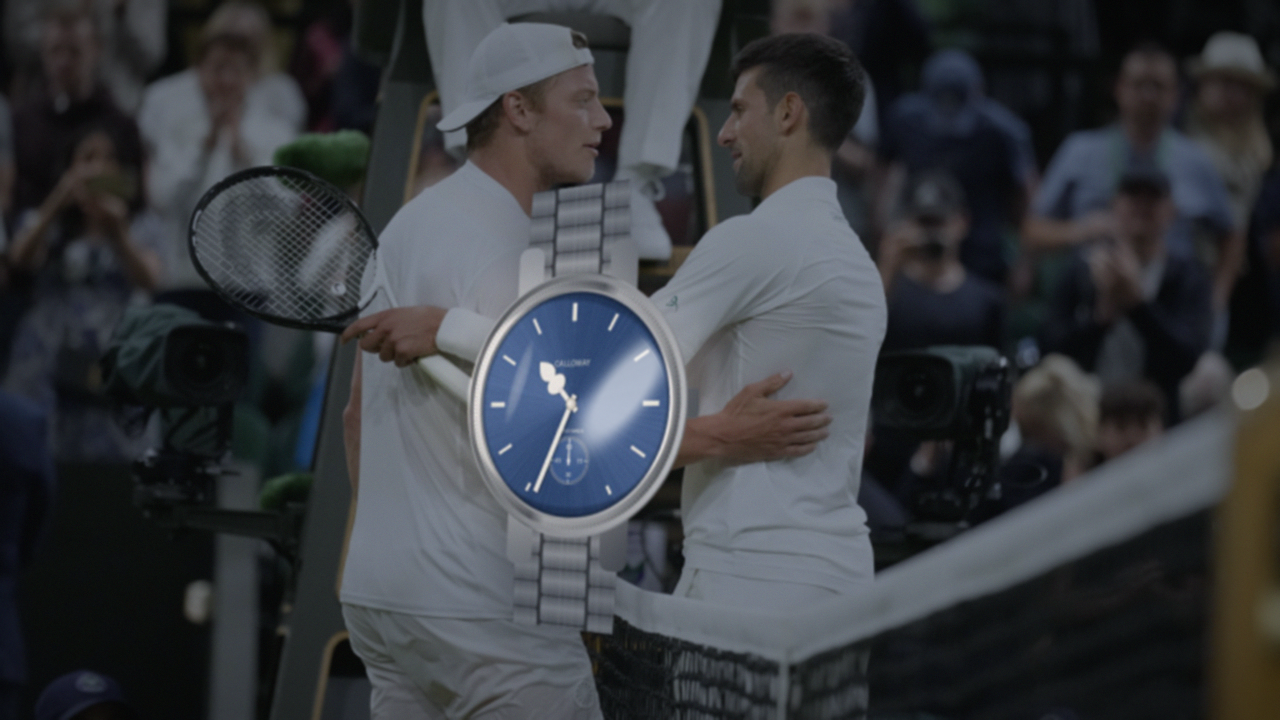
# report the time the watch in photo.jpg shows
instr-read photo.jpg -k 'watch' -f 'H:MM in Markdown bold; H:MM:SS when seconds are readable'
**10:34**
